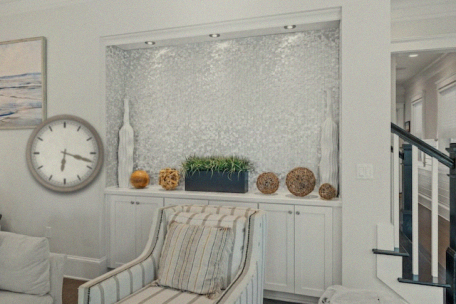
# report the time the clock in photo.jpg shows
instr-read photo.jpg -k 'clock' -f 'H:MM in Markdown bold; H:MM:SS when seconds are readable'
**6:18**
